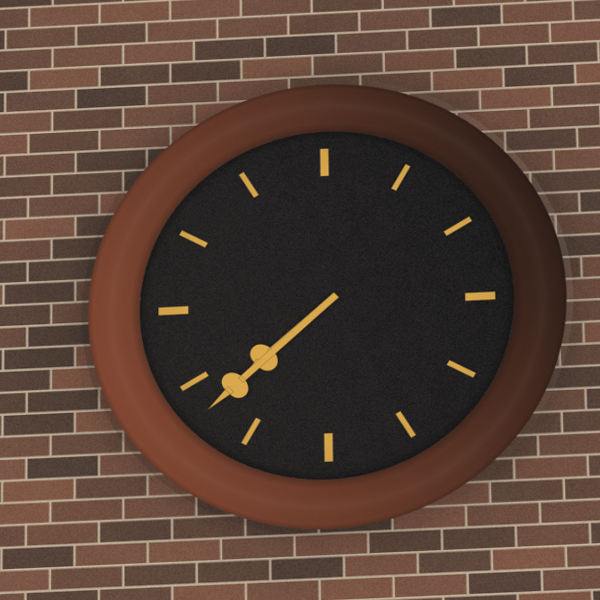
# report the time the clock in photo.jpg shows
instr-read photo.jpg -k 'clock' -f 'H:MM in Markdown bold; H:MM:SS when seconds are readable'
**7:38**
